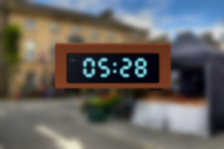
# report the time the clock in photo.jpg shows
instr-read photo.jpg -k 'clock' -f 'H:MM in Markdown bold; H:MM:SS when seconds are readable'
**5:28**
